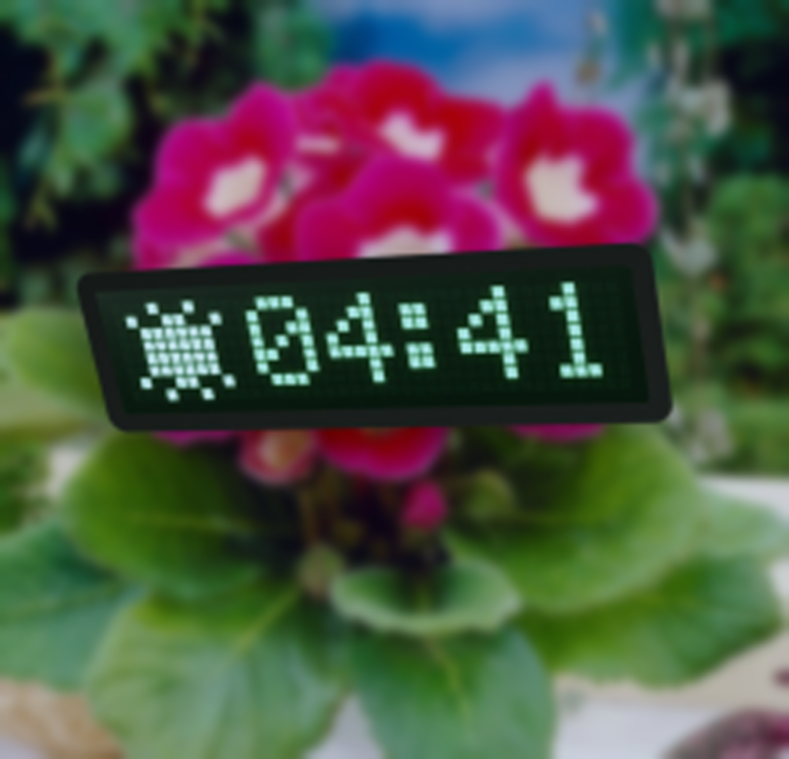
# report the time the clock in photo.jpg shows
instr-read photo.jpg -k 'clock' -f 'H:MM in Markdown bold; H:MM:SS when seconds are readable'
**4:41**
